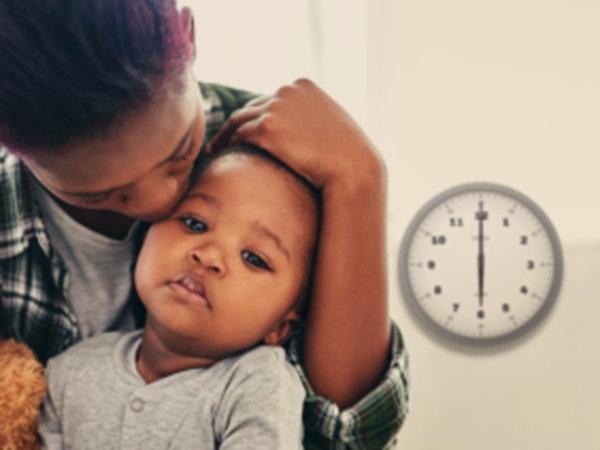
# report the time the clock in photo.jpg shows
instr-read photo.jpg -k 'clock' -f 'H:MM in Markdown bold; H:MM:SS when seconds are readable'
**6:00**
